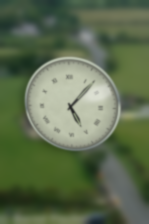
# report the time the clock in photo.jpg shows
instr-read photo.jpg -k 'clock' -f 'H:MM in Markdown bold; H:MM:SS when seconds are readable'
**5:07**
